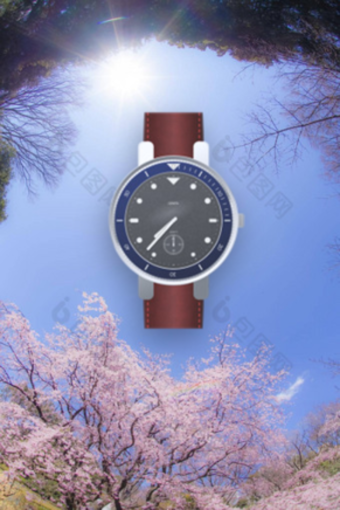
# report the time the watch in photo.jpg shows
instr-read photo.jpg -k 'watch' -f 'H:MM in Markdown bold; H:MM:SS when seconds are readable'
**7:37**
